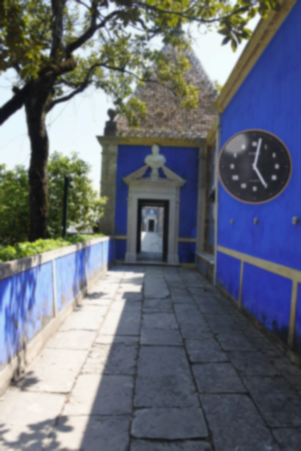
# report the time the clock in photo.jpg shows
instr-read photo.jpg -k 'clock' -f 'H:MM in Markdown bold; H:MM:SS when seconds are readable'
**5:02**
